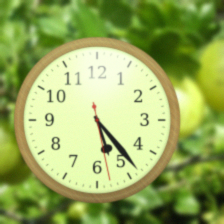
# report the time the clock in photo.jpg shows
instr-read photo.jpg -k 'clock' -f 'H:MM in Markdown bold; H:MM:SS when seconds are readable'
**5:23:28**
